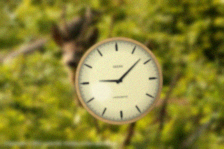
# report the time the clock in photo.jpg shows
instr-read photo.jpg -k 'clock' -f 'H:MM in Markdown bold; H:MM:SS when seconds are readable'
**9:08**
